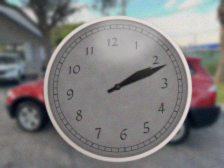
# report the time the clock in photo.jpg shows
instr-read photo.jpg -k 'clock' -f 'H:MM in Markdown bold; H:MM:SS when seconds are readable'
**2:12**
